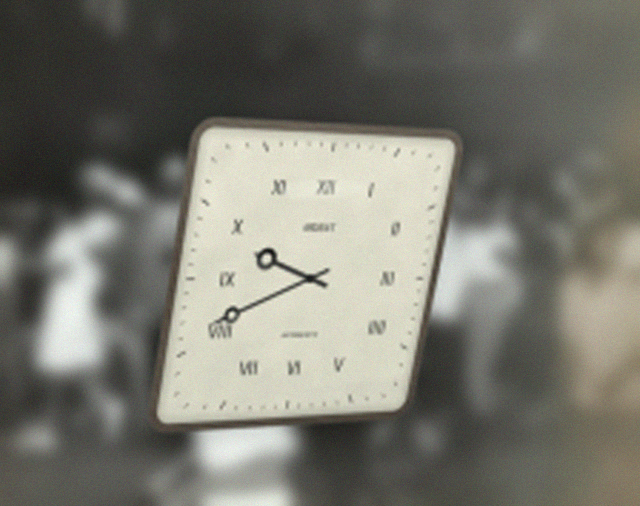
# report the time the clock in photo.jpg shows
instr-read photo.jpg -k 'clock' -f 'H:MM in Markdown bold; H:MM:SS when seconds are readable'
**9:41**
